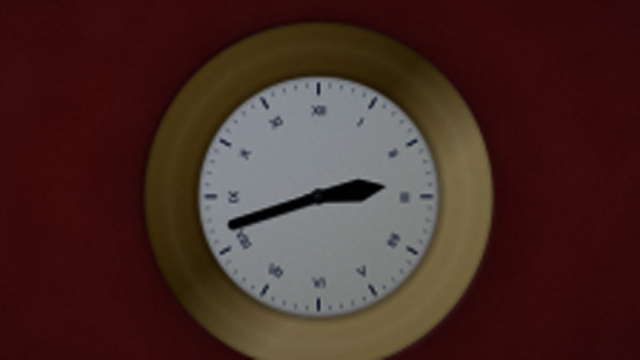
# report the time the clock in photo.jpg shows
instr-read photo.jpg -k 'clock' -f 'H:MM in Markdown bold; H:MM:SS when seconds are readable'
**2:42**
